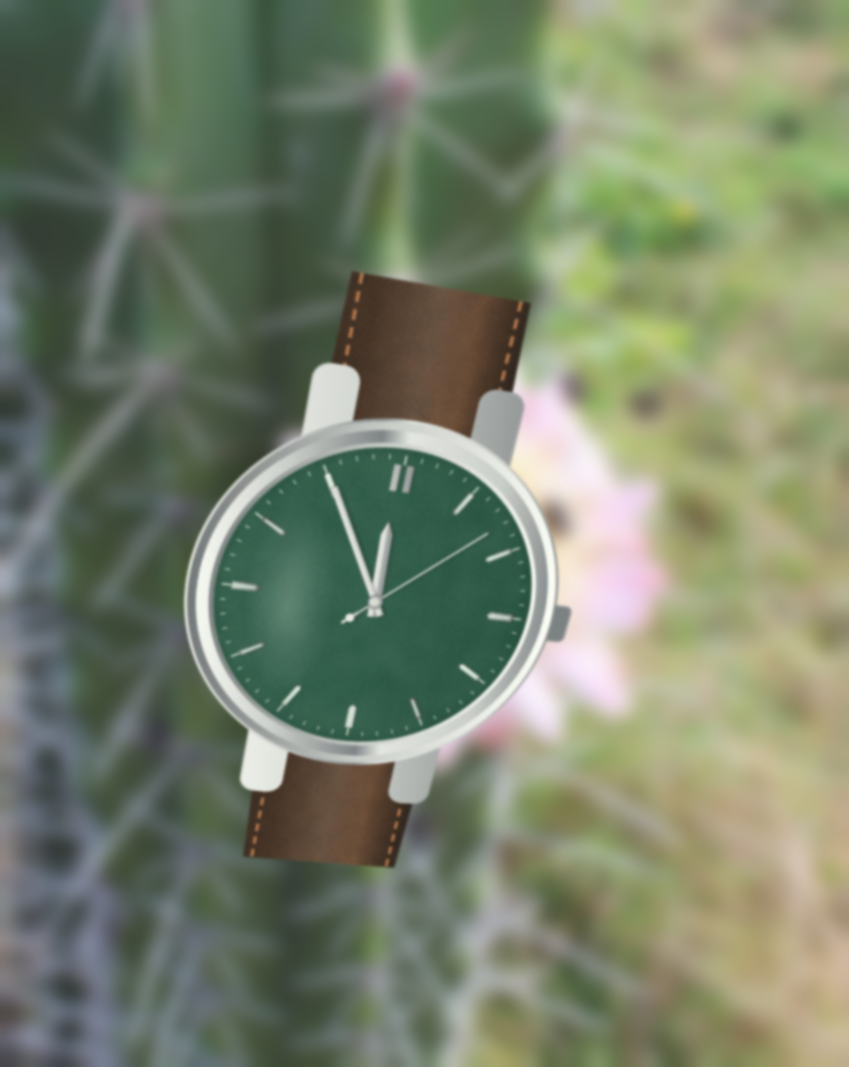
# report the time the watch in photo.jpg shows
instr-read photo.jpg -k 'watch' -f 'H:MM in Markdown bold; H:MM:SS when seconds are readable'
**11:55:08**
